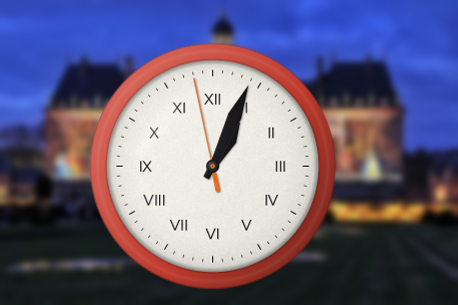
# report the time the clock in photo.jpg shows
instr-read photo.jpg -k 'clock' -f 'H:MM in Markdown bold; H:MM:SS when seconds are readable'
**1:03:58**
